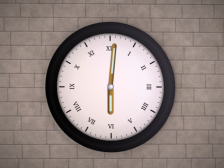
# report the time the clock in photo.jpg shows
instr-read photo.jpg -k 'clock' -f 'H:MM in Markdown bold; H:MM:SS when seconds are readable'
**6:01**
